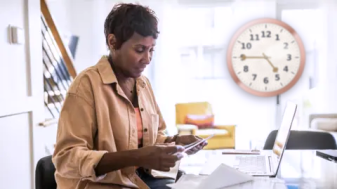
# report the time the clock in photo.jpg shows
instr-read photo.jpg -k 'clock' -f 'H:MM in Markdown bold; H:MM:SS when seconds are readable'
**4:45**
